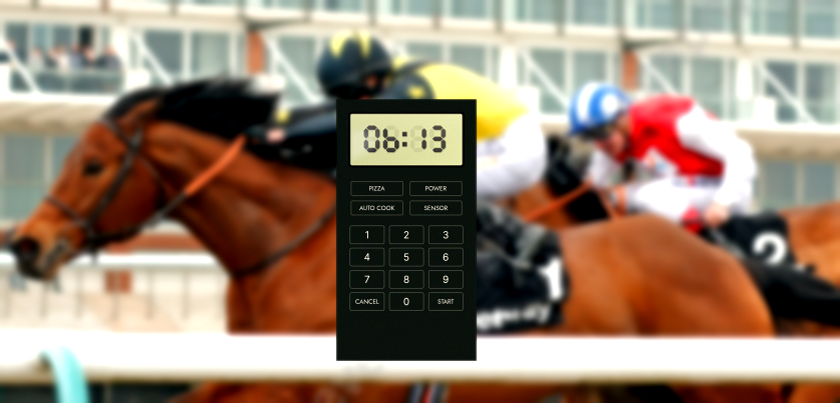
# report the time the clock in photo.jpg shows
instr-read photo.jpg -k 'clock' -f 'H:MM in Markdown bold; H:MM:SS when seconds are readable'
**6:13**
